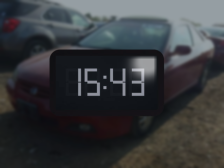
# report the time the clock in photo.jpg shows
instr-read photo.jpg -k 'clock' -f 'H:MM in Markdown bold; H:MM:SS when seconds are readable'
**15:43**
